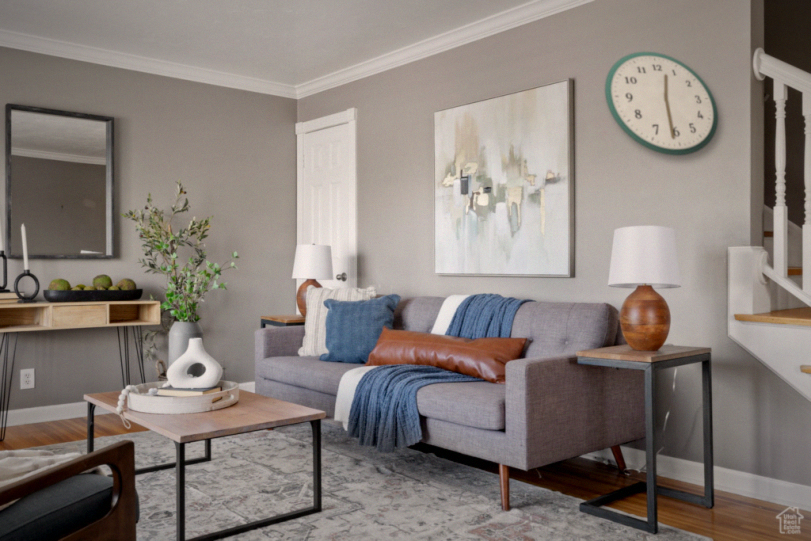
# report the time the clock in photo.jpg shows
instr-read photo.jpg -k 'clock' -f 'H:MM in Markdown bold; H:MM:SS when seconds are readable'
**12:31**
